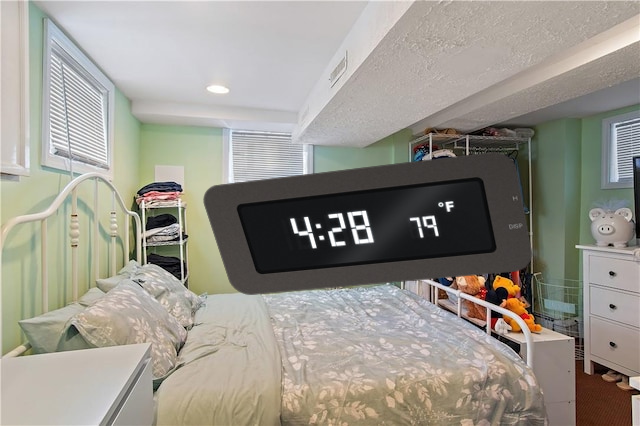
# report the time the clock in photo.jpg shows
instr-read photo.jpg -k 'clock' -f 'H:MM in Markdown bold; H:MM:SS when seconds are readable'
**4:28**
